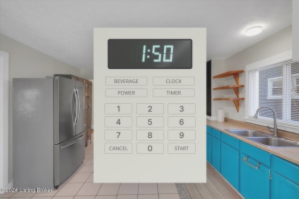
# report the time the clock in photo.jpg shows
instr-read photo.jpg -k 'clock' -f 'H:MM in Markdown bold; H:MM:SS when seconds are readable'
**1:50**
